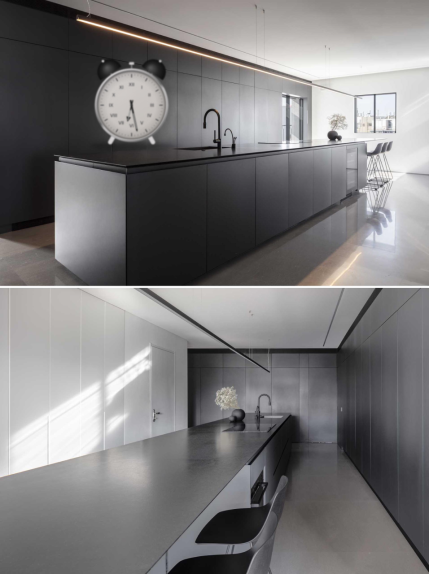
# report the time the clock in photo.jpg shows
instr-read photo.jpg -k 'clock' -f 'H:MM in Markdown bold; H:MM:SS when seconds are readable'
**6:28**
